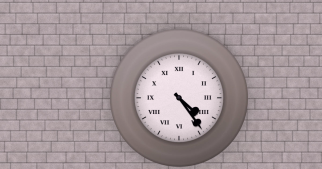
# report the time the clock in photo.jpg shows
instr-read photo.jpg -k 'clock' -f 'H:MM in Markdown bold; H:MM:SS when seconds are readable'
**4:24**
